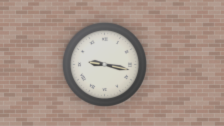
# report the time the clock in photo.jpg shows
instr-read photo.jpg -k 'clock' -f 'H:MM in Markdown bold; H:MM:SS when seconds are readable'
**9:17**
